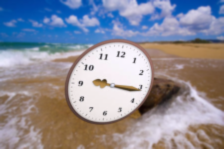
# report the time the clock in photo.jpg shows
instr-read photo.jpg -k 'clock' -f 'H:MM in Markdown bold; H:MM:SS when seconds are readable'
**9:16**
